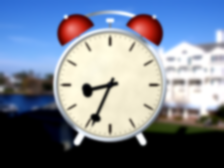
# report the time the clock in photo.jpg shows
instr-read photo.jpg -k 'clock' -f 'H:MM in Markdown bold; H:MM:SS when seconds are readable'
**8:34**
